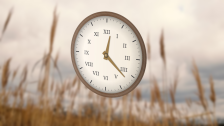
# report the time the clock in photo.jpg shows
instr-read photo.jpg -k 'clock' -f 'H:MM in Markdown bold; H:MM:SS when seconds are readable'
**12:22**
